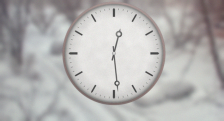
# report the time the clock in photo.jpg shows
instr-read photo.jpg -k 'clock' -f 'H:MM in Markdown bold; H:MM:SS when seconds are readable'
**12:29**
